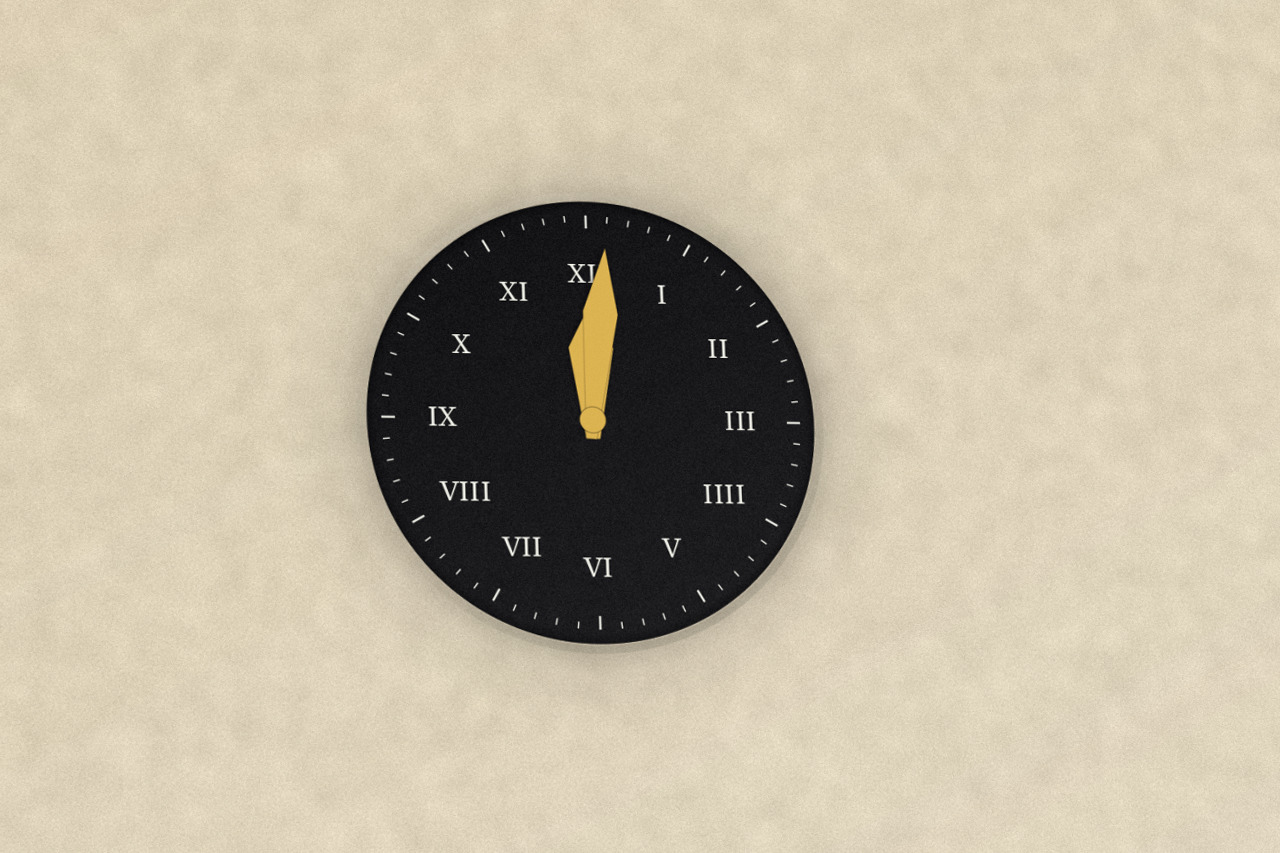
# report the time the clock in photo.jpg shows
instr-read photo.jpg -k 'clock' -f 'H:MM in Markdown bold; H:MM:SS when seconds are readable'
**12:01**
